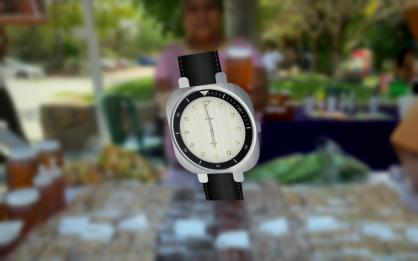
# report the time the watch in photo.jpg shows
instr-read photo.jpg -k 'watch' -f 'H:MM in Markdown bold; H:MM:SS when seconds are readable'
**5:59**
